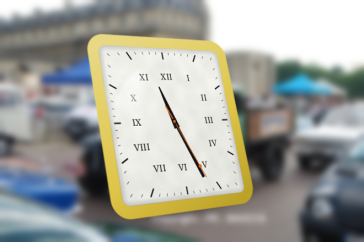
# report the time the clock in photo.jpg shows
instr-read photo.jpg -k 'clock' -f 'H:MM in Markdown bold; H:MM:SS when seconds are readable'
**11:26:26**
